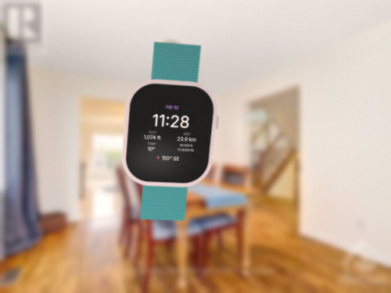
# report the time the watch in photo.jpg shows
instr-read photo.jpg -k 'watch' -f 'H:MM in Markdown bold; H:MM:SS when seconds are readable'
**11:28**
